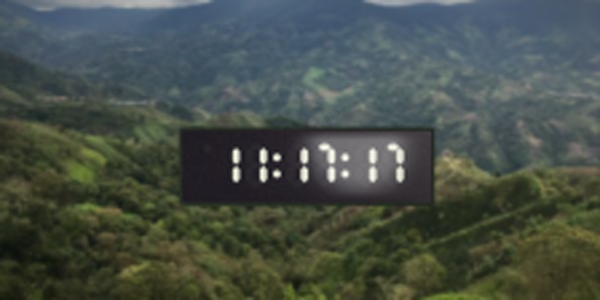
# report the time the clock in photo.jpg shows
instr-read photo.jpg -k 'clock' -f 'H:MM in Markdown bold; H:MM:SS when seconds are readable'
**11:17:17**
